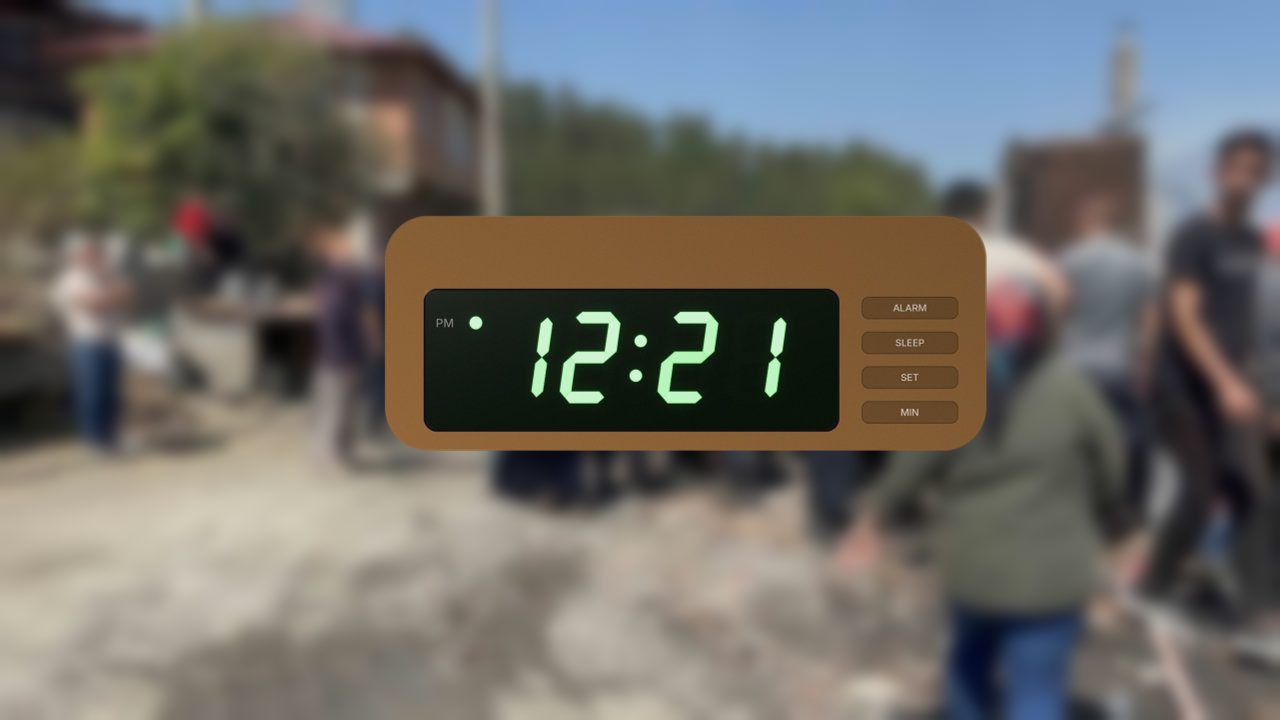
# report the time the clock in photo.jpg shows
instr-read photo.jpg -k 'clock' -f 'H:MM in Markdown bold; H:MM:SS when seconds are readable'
**12:21**
